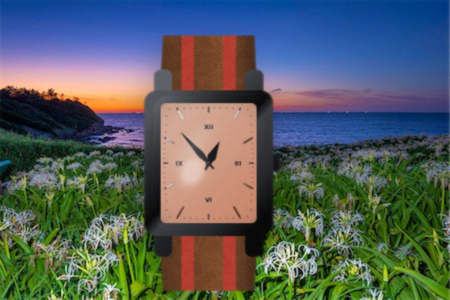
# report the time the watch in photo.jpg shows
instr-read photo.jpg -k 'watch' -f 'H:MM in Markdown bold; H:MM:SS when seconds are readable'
**12:53**
